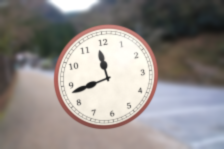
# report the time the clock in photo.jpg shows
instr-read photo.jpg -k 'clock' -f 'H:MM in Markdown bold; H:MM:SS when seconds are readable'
**11:43**
